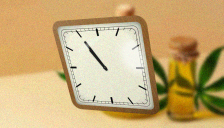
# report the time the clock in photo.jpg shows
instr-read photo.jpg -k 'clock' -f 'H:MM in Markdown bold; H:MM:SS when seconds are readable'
**10:55**
